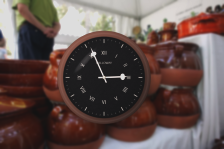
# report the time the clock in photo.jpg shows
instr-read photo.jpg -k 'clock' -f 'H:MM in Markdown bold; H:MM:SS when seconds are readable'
**2:56**
